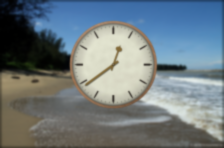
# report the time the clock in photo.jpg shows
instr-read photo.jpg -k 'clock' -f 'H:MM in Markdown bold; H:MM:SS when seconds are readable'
**12:39**
